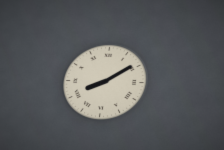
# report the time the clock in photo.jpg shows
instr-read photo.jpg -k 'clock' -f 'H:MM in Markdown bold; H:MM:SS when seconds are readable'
**8:09**
